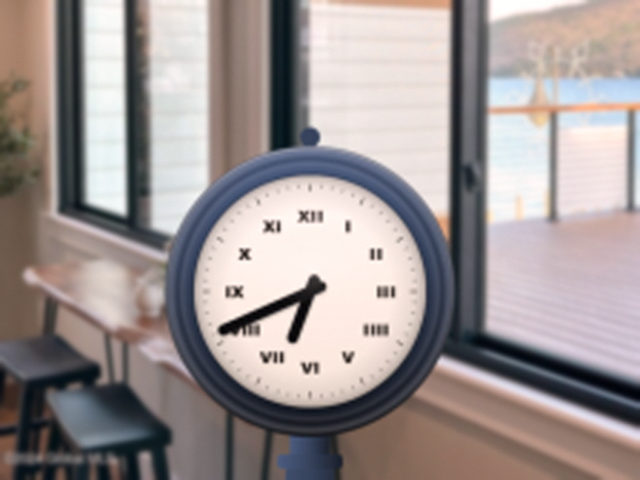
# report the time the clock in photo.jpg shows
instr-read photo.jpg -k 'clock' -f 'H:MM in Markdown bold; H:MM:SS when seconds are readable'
**6:41**
